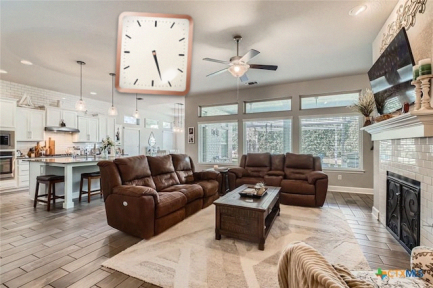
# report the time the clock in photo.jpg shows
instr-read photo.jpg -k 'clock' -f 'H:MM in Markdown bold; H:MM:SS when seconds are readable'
**5:27**
